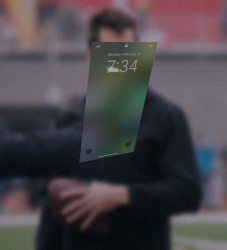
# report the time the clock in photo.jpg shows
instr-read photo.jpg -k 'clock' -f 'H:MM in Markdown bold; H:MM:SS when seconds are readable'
**7:34**
